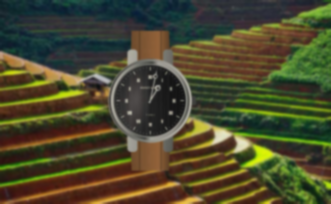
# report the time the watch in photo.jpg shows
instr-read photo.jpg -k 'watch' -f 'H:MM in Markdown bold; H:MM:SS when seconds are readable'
**1:02**
